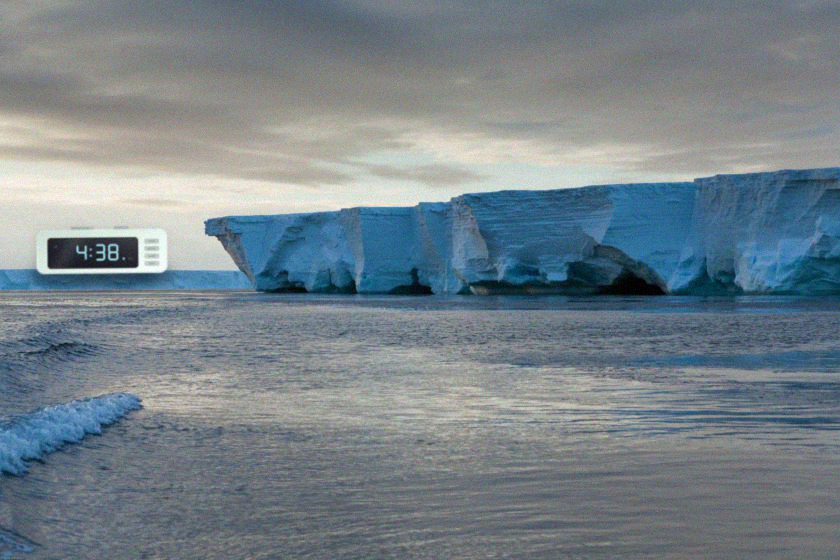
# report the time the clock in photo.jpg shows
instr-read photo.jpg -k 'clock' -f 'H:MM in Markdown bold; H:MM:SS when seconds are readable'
**4:38**
